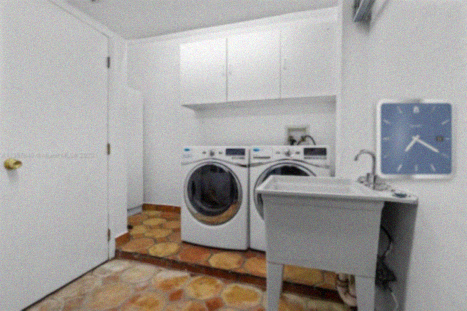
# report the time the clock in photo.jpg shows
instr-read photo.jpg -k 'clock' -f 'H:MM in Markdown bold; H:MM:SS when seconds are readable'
**7:20**
